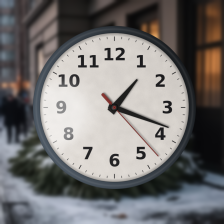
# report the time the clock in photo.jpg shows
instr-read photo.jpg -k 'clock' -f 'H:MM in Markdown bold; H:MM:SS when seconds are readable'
**1:18:23**
